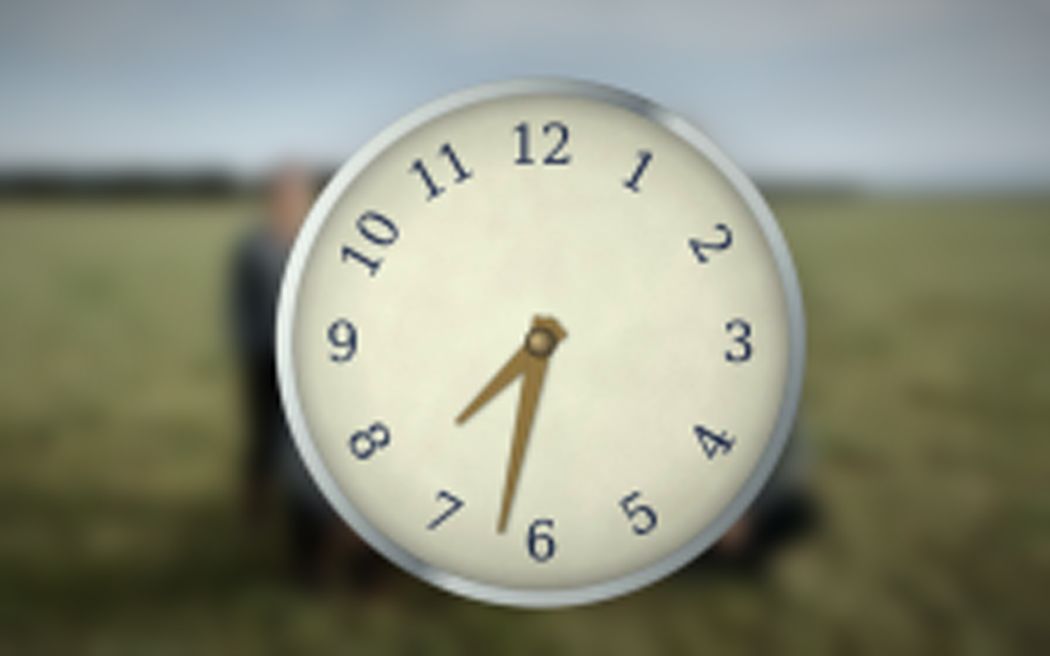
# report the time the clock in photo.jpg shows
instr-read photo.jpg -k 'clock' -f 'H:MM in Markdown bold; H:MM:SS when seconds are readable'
**7:32**
